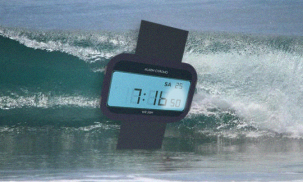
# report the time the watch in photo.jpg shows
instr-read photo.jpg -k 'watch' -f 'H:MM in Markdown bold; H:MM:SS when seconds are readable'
**7:16:50**
